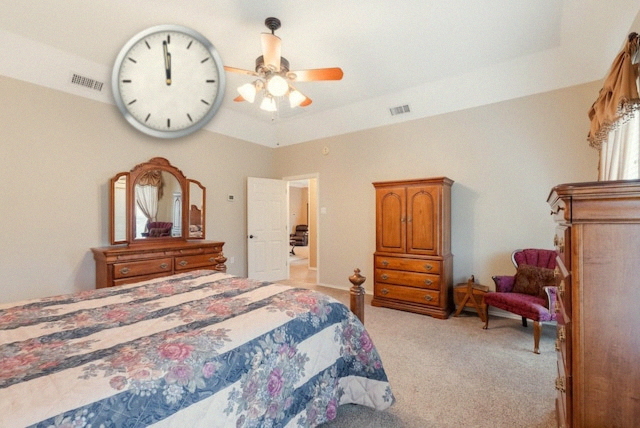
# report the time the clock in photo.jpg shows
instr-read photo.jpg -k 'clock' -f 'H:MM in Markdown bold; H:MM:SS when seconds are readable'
**11:59**
